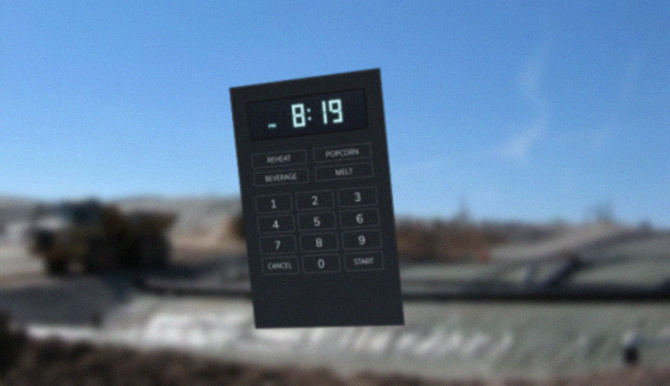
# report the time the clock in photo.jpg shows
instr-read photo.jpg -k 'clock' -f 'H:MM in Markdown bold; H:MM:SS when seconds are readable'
**8:19**
